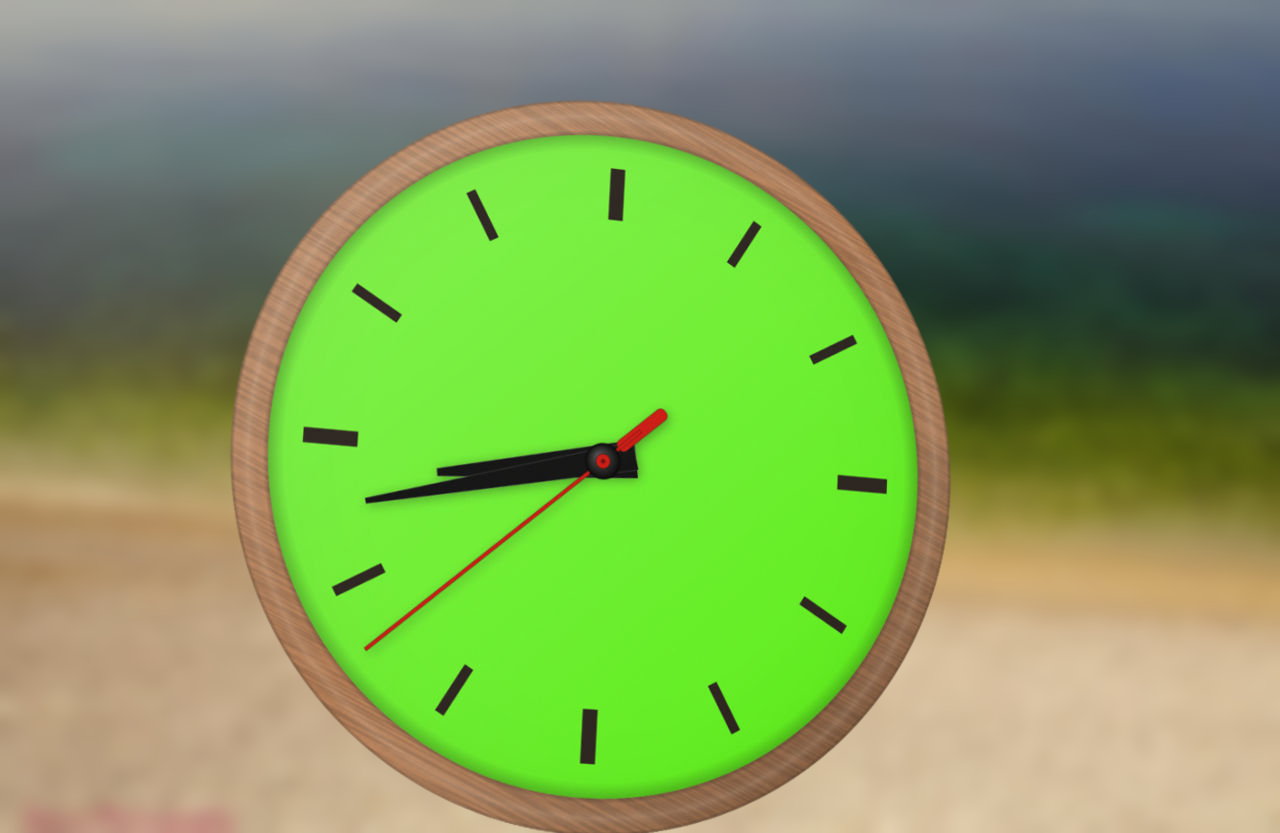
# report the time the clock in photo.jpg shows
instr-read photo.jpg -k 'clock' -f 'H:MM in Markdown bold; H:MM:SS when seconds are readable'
**8:42:38**
